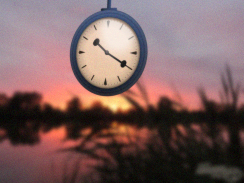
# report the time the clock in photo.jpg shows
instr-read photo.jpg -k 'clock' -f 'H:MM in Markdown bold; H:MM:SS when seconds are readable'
**10:20**
